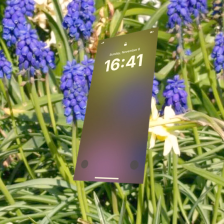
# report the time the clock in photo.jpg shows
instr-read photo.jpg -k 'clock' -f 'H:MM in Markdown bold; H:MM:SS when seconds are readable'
**16:41**
